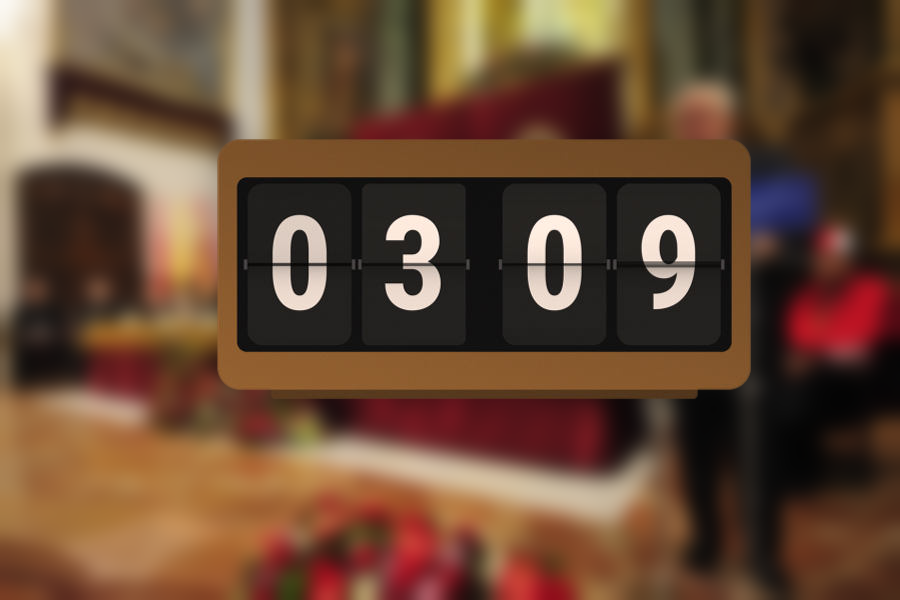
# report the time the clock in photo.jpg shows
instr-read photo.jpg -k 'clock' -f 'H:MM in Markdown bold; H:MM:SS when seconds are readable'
**3:09**
